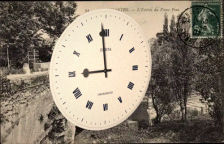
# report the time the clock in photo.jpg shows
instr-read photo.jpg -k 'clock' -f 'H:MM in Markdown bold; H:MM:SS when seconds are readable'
**8:59**
